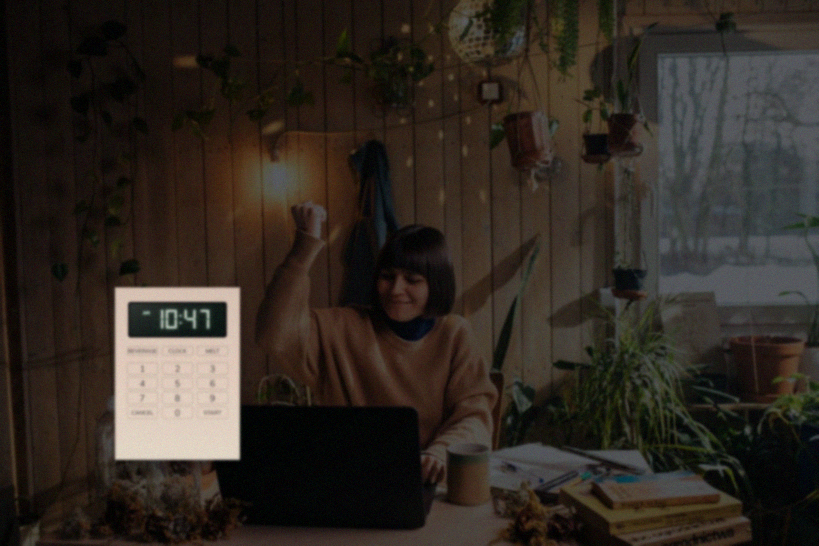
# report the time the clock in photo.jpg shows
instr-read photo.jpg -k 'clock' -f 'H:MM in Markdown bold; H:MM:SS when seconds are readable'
**10:47**
